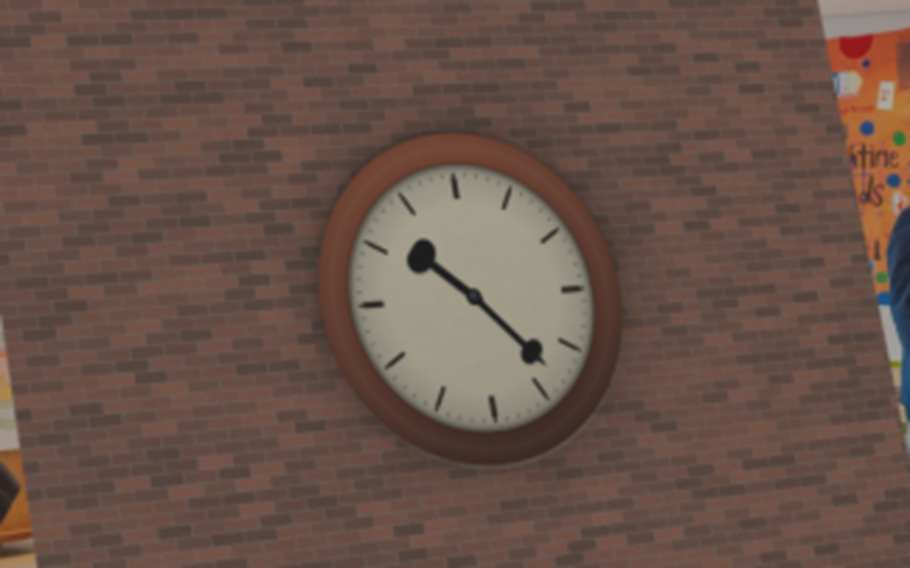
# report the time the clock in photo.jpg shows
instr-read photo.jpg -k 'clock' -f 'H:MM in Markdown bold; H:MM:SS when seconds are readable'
**10:23**
